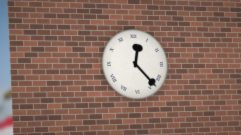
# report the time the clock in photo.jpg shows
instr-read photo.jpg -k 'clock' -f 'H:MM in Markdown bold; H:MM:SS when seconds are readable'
**12:23**
